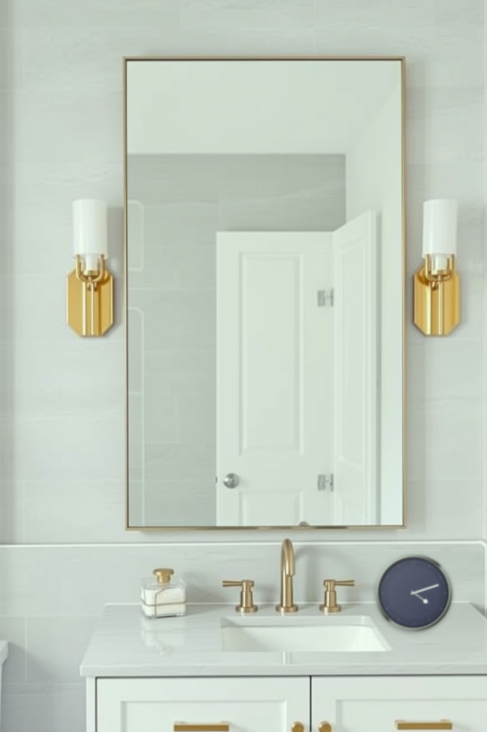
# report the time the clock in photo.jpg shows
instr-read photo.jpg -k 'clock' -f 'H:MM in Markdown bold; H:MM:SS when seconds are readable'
**4:12**
